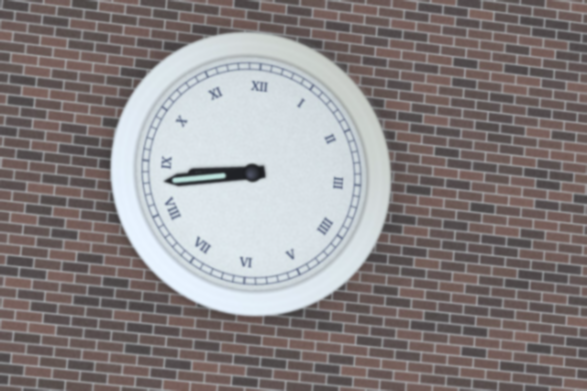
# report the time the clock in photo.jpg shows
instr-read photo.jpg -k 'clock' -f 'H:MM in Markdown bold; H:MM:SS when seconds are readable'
**8:43**
